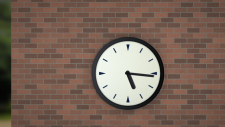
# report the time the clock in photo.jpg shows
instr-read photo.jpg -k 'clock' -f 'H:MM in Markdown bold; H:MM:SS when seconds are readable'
**5:16**
